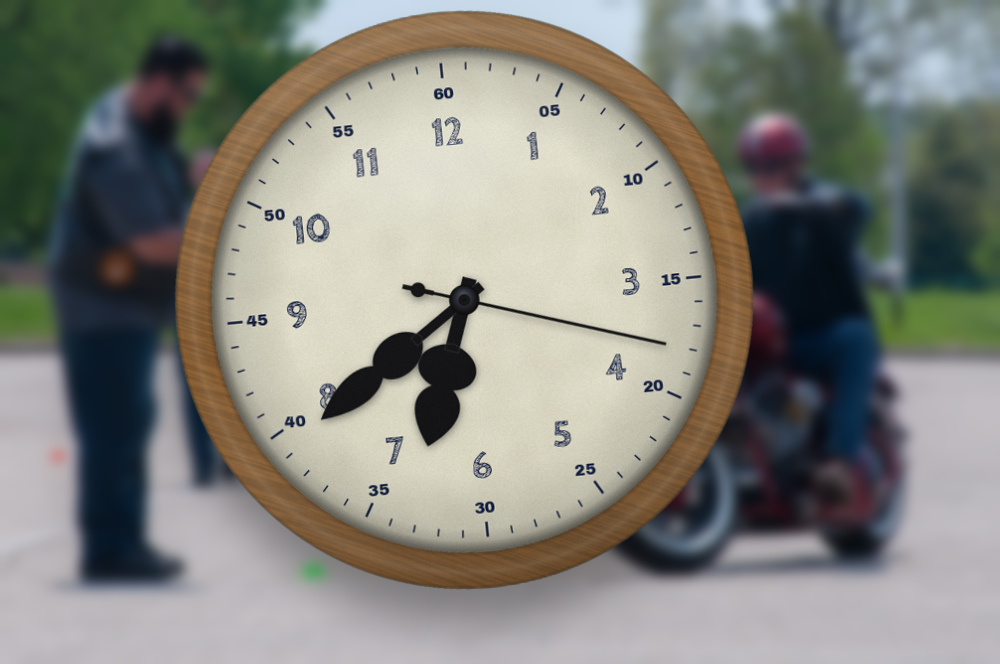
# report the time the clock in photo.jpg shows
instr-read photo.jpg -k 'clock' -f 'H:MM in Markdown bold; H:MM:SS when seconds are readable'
**6:39:18**
